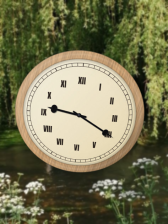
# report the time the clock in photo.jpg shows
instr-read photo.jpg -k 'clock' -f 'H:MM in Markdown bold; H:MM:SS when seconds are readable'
**9:20**
